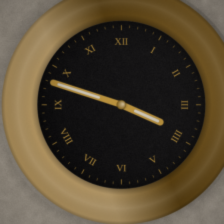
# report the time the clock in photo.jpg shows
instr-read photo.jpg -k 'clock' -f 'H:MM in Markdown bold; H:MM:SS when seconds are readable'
**3:48**
